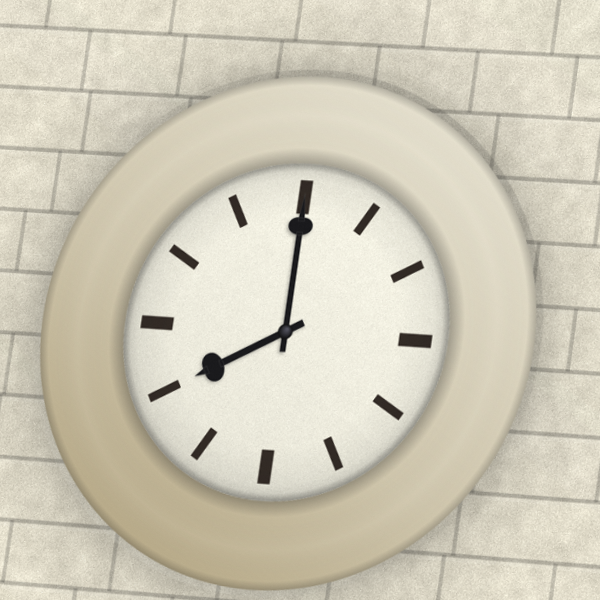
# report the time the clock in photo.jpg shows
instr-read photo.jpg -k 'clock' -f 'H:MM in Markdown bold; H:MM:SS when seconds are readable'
**8:00**
